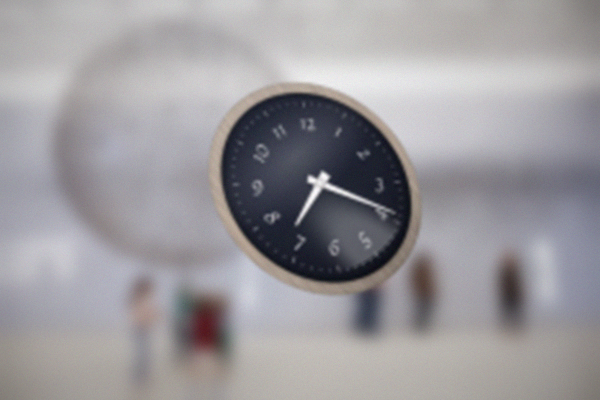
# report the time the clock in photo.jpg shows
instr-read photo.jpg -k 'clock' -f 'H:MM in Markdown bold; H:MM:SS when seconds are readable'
**7:19**
